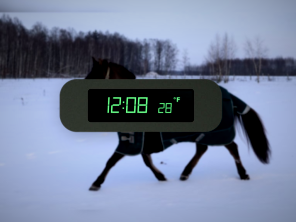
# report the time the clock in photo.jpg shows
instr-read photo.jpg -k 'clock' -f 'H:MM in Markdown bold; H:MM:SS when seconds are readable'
**12:08**
